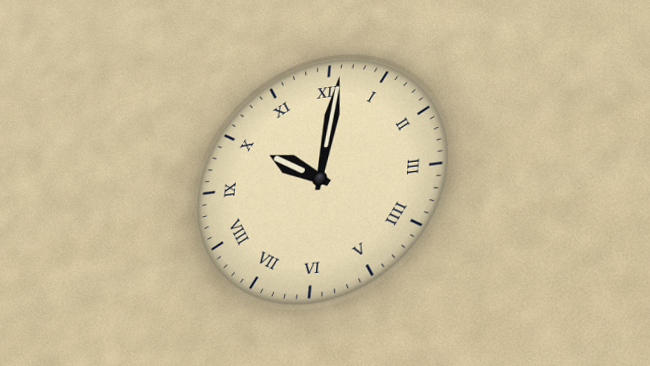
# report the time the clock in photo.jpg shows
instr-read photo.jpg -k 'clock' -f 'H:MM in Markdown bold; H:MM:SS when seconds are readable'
**10:01**
